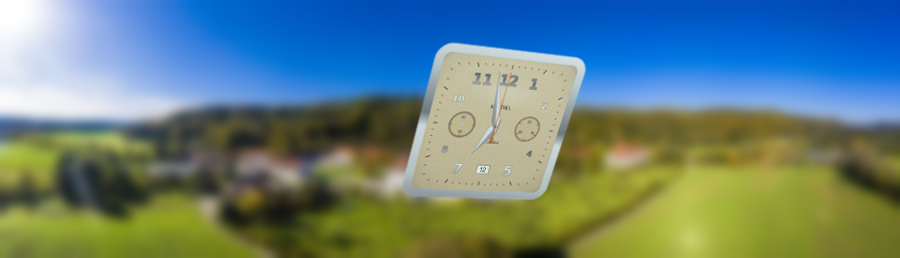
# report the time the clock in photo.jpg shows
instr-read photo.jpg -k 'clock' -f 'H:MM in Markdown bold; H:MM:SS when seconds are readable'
**6:58**
